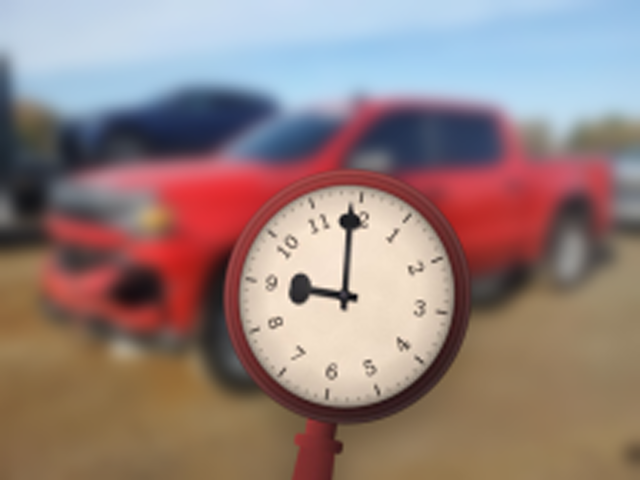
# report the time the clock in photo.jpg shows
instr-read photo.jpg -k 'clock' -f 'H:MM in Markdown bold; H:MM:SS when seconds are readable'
**8:59**
